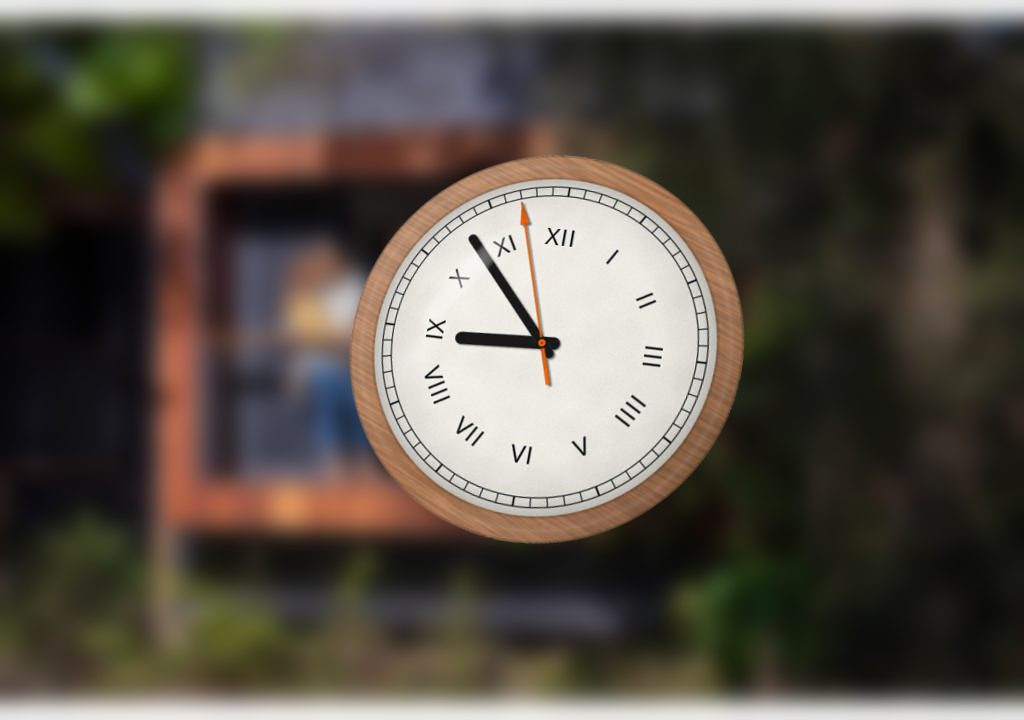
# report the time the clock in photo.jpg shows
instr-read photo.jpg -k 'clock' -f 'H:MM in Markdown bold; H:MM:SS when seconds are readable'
**8:52:57**
